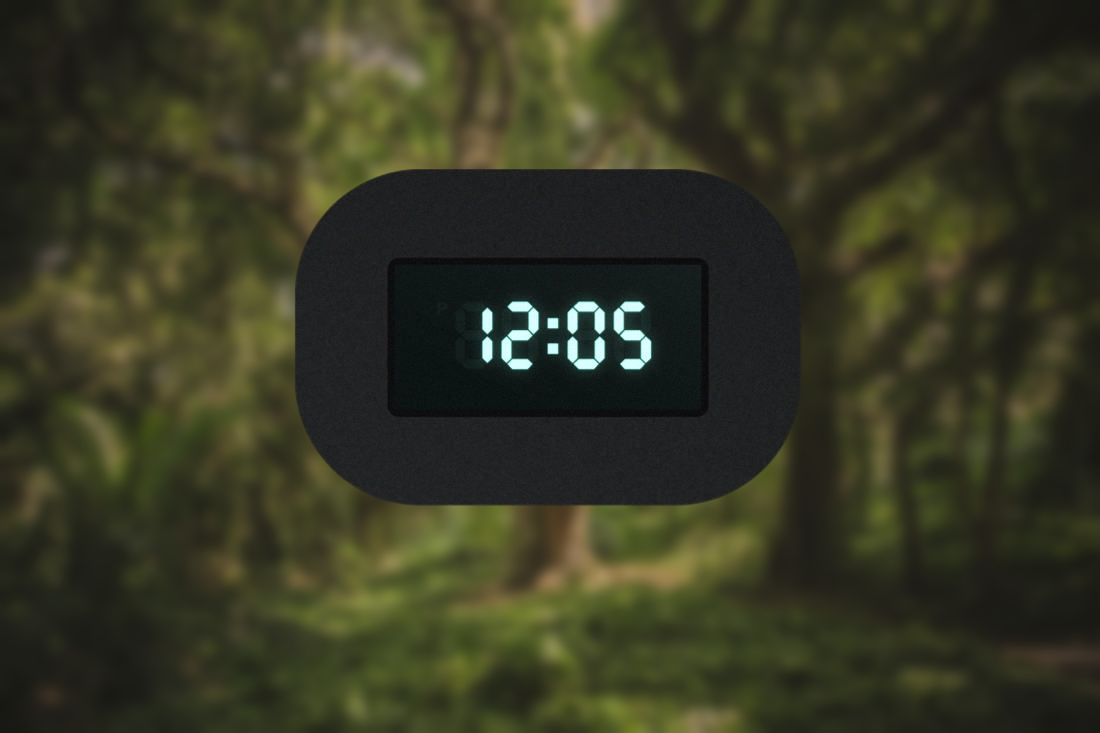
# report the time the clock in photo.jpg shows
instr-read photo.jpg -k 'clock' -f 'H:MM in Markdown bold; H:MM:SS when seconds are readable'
**12:05**
